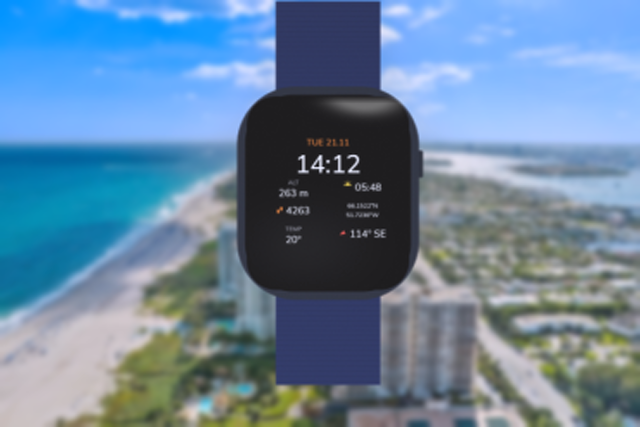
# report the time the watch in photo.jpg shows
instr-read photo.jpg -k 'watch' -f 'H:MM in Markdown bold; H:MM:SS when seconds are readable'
**14:12**
